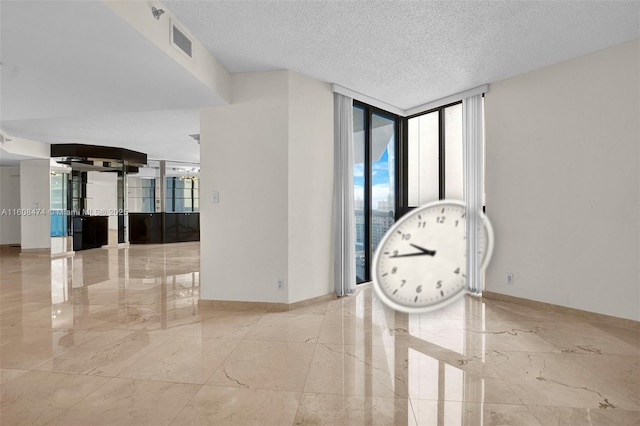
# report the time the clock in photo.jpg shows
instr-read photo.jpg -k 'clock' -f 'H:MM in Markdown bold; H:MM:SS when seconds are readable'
**9:44**
